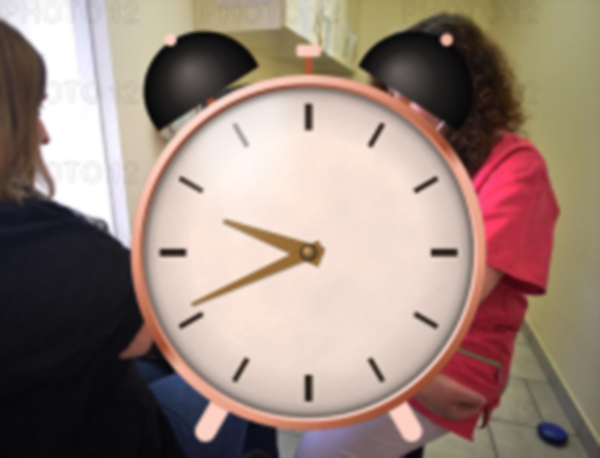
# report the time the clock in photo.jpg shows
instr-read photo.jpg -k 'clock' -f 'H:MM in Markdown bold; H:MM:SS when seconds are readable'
**9:41**
